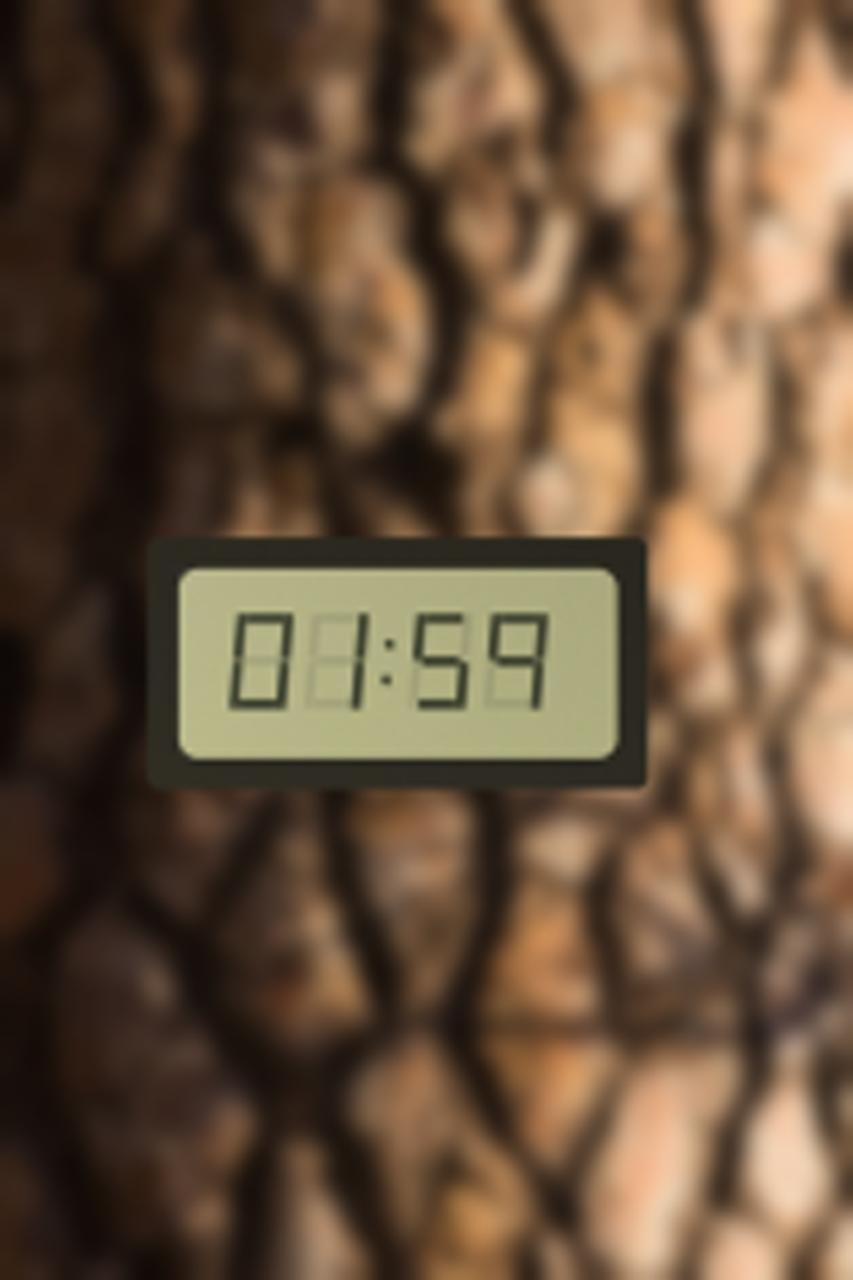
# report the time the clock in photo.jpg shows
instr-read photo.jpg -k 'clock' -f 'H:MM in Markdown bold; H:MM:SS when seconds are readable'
**1:59**
